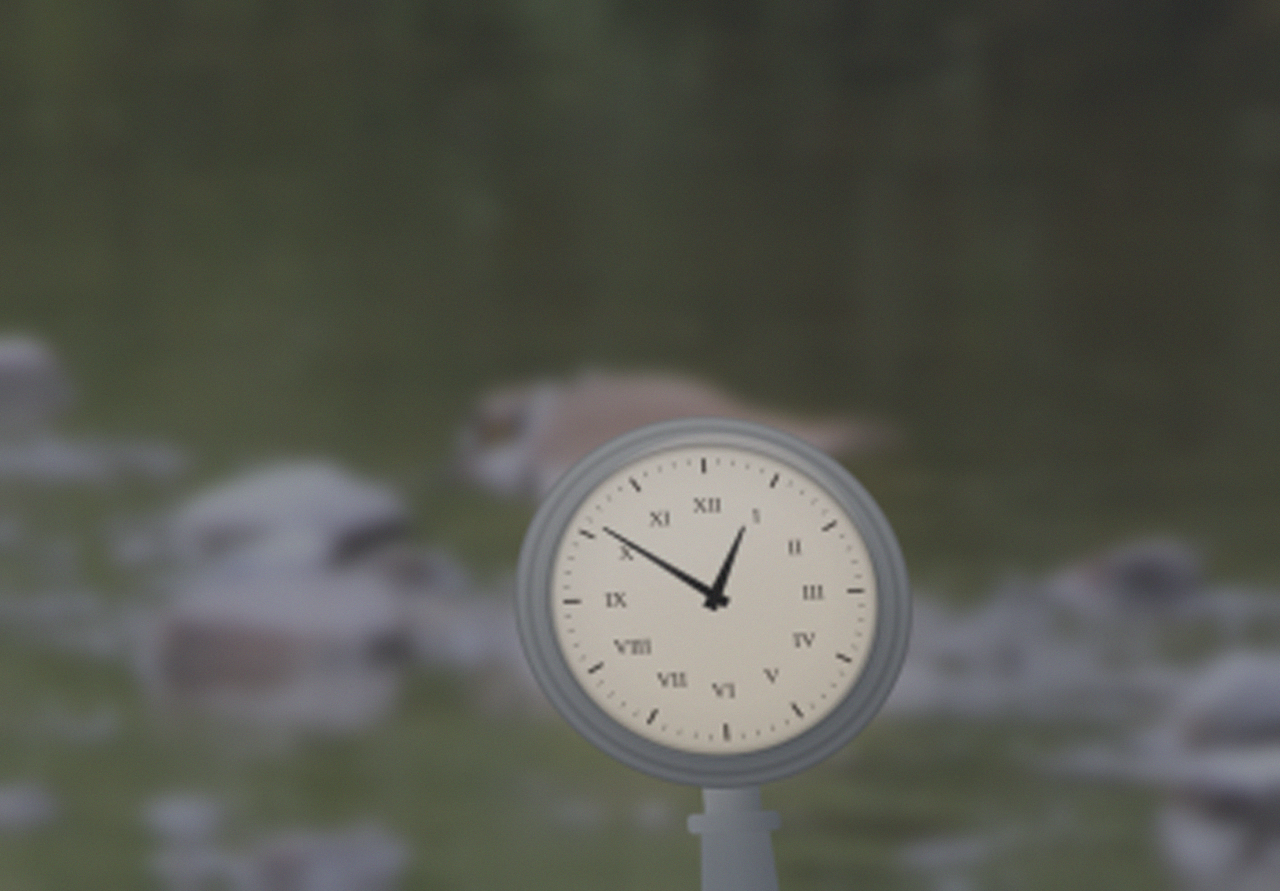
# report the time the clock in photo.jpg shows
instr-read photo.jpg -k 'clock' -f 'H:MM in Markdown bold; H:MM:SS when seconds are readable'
**12:51**
